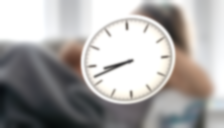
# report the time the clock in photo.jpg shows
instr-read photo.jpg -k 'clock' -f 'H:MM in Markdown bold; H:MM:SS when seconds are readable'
**8:42**
